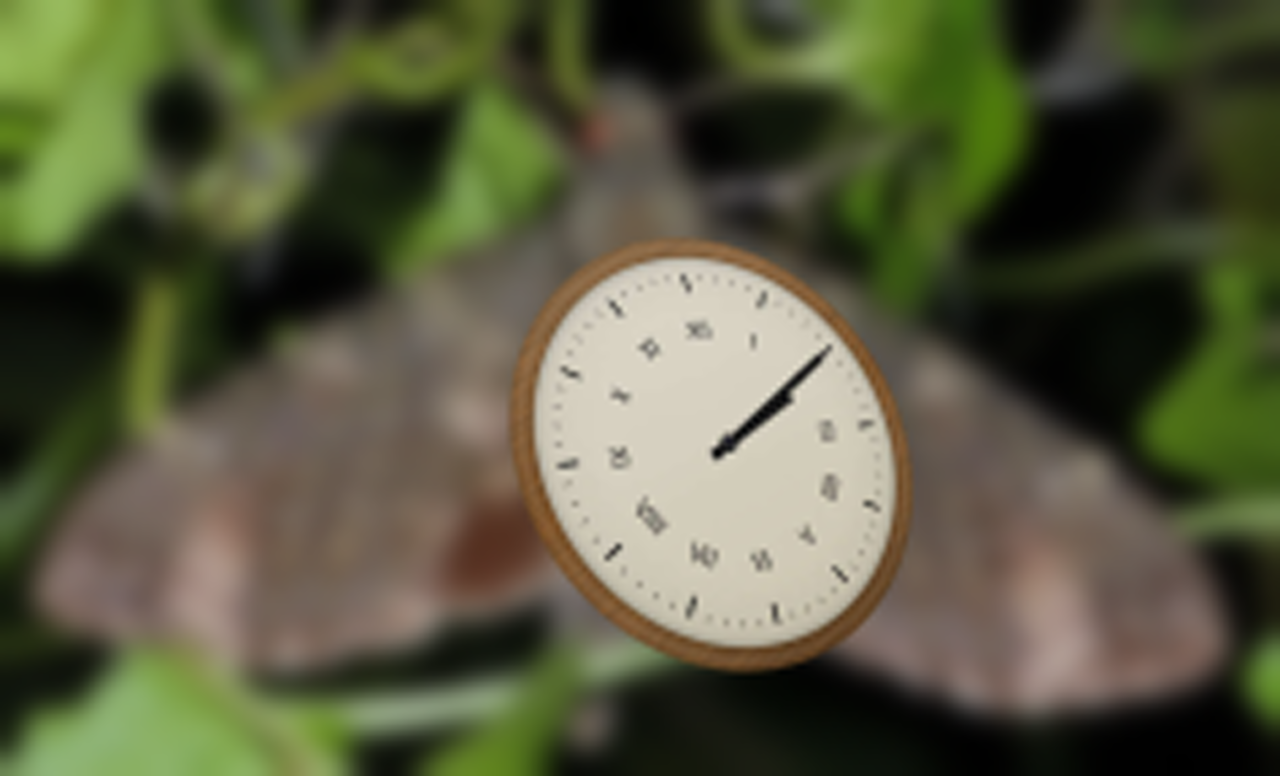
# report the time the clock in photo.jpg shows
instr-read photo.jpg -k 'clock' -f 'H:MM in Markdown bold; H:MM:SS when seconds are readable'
**2:10**
